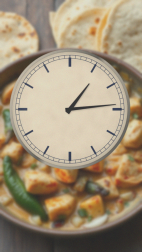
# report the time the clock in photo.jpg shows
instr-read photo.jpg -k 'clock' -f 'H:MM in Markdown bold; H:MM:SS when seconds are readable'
**1:14**
